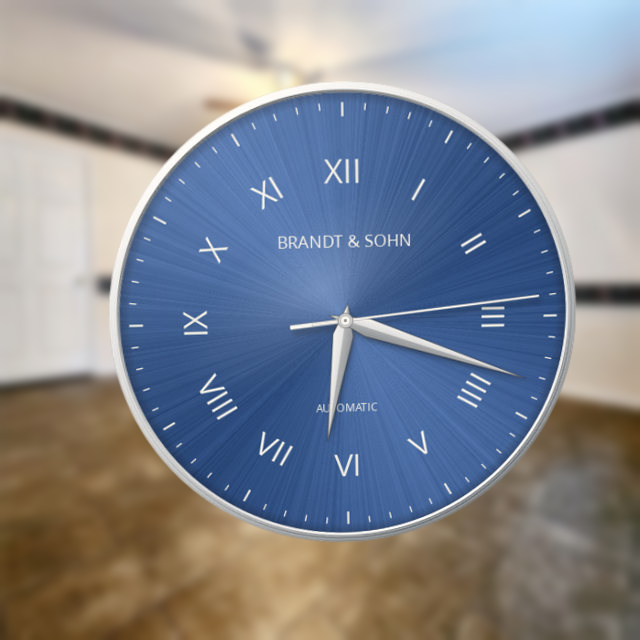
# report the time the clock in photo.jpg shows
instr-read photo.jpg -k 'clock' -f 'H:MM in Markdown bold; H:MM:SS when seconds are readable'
**6:18:14**
